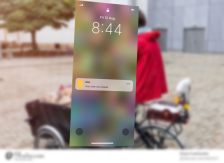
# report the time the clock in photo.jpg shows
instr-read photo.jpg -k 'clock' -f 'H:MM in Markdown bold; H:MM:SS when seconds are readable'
**8:44**
